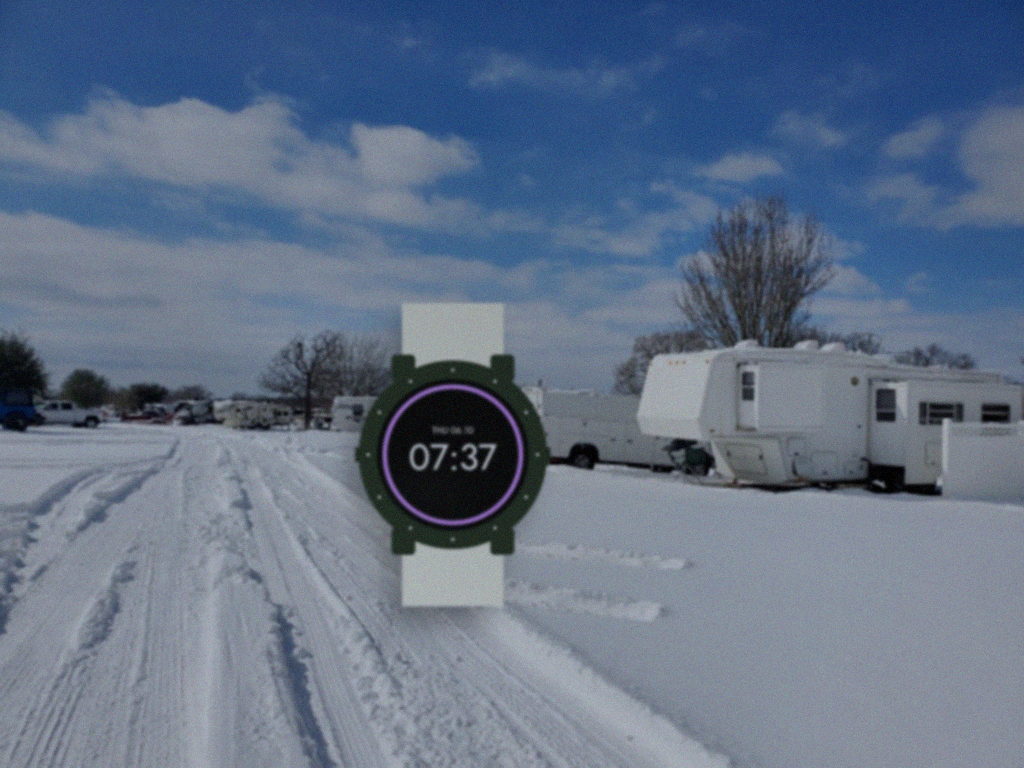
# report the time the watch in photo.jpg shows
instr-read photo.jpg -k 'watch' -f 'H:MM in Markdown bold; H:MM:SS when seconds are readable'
**7:37**
